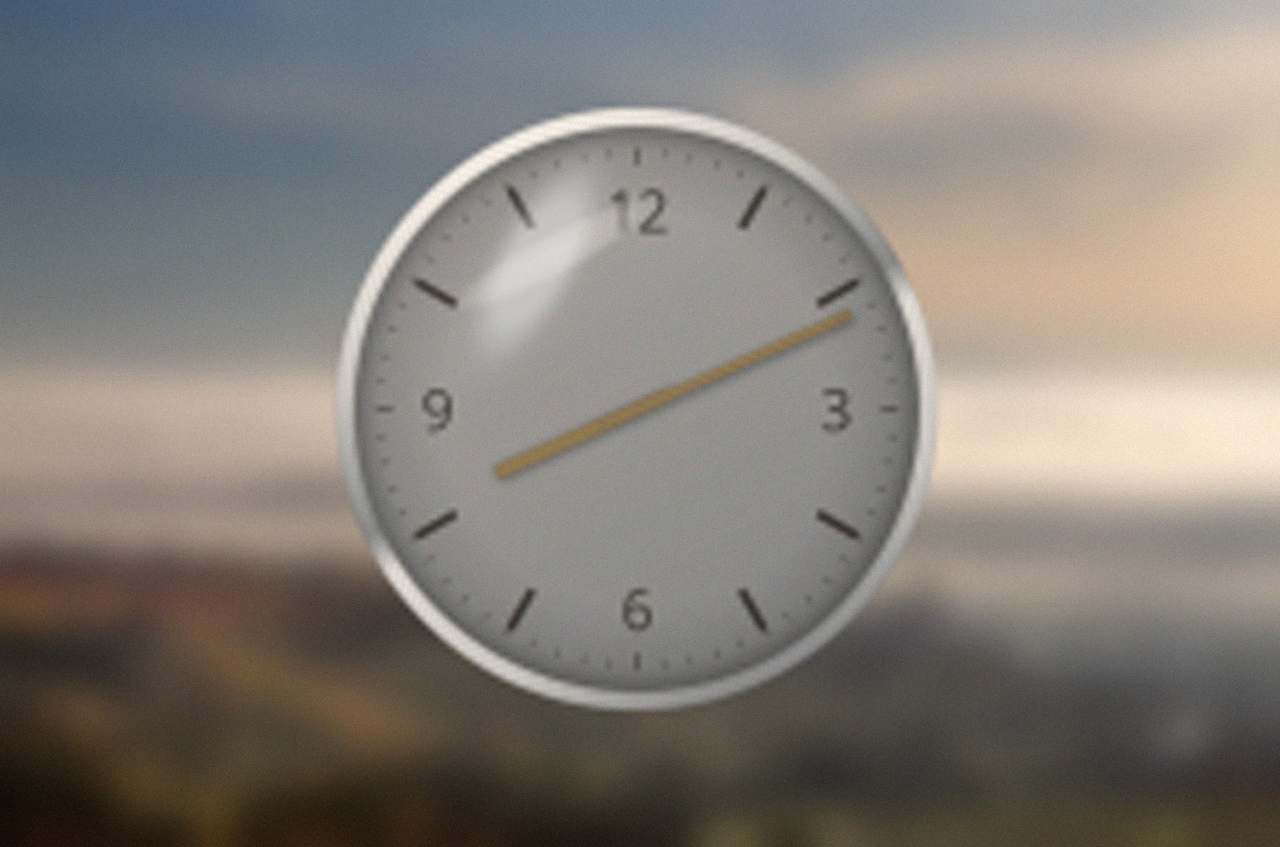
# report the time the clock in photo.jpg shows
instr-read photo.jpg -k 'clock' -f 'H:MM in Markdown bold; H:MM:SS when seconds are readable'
**8:11**
